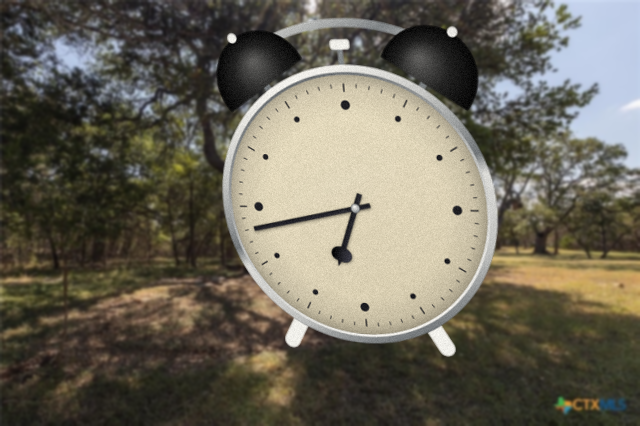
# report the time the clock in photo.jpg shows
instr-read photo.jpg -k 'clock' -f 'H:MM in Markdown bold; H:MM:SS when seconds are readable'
**6:43**
